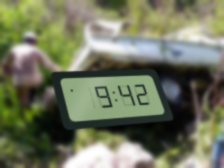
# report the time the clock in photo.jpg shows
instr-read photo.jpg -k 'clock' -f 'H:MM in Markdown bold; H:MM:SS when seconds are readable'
**9:42**
